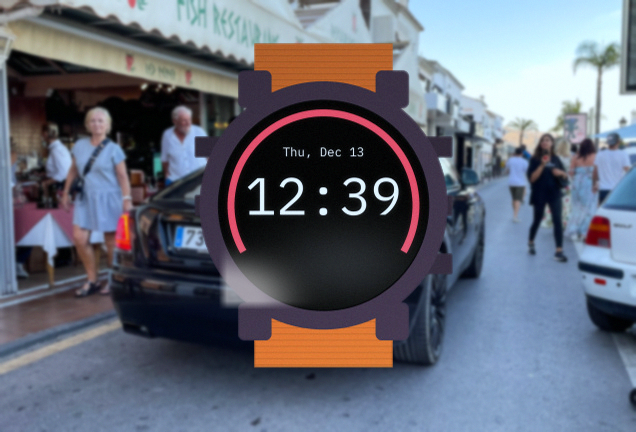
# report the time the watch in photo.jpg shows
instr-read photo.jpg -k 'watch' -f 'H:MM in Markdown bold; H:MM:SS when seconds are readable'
**12:39**
